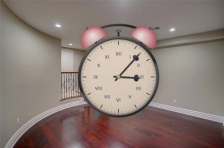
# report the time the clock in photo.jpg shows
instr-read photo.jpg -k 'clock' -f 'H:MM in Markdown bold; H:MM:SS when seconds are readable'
**3:07**
